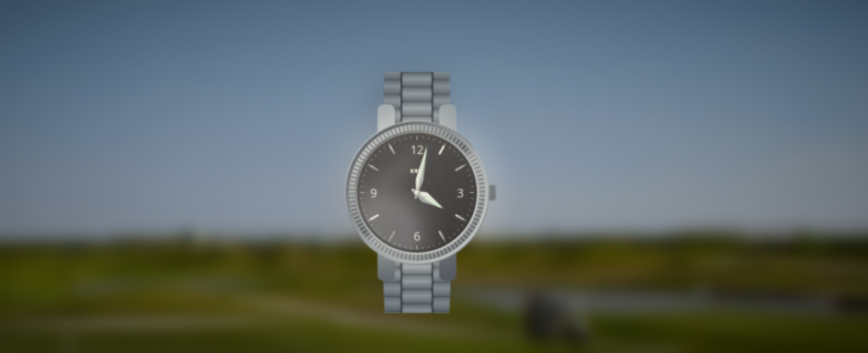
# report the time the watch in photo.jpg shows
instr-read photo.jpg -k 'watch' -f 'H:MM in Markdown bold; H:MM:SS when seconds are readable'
**4:02**
